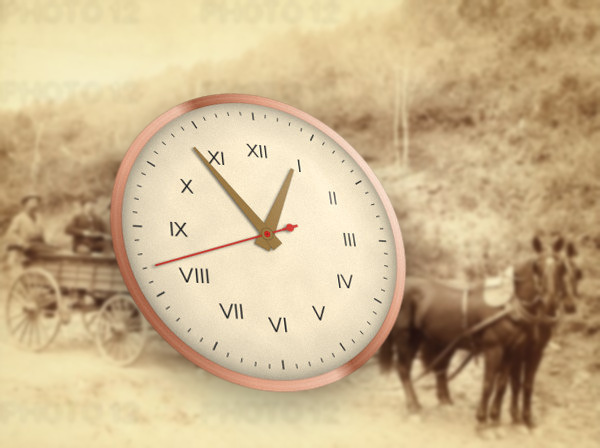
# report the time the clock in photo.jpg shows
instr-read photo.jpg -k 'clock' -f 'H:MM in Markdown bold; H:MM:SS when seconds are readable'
**12:53:42**
